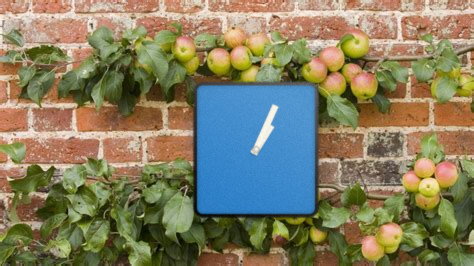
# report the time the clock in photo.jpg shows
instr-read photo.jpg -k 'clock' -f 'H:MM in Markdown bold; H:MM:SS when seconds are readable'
**1:04**
